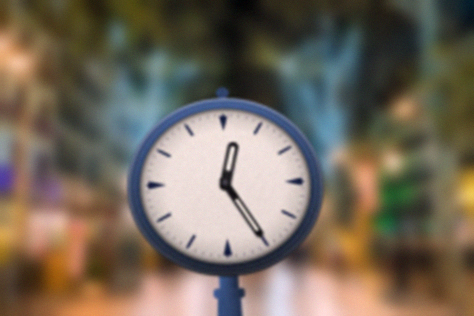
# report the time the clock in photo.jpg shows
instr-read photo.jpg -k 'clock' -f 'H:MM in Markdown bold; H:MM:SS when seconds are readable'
**12:25**
